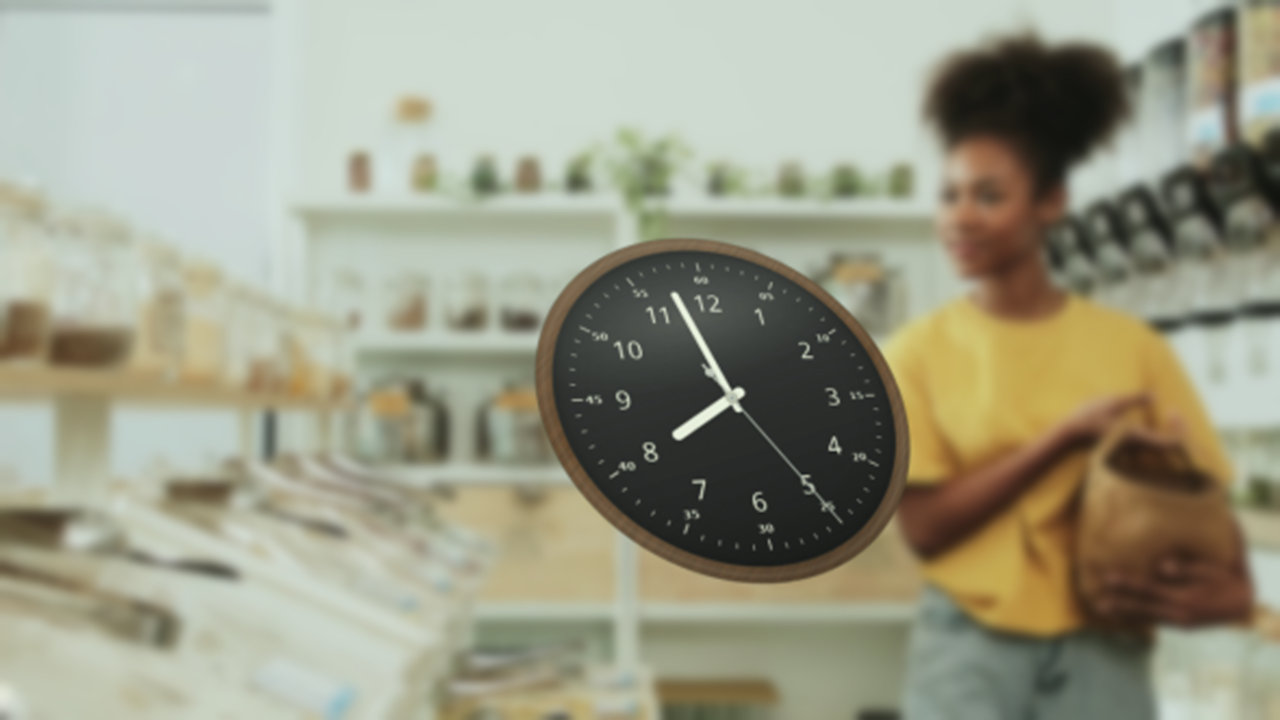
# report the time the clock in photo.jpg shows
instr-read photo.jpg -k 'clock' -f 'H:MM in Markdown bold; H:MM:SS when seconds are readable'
**7:57:25**
